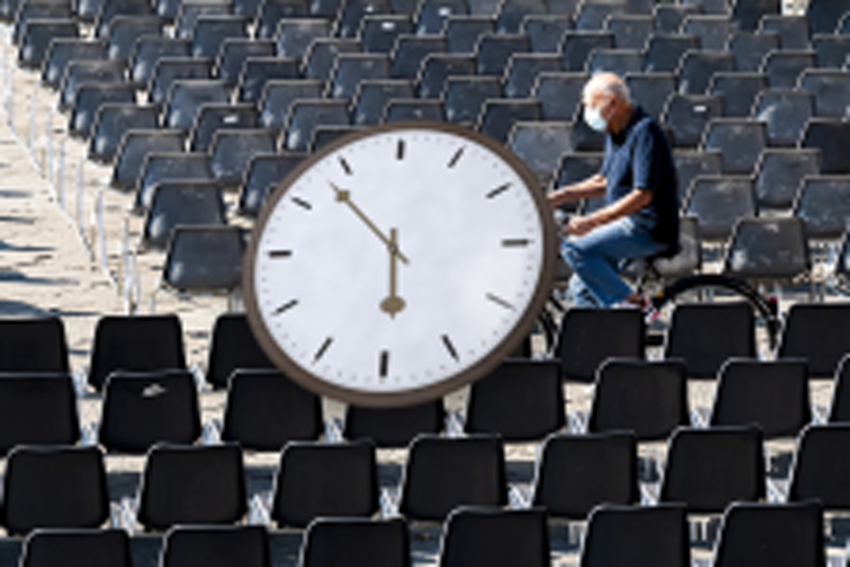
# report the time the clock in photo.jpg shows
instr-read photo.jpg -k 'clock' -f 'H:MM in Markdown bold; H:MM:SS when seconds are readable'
**5:53**
